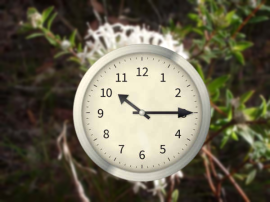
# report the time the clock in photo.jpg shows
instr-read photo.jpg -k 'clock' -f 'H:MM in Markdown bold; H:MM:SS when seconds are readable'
**10:15**
